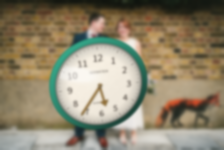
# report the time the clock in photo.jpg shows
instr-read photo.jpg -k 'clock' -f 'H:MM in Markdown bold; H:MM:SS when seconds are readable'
**5:36**
